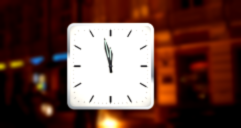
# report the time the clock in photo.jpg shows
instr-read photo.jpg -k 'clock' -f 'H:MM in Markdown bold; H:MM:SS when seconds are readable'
**11:58**
